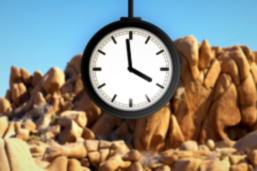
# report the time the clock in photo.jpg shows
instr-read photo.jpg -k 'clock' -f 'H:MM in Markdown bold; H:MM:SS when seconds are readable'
**3:59**
